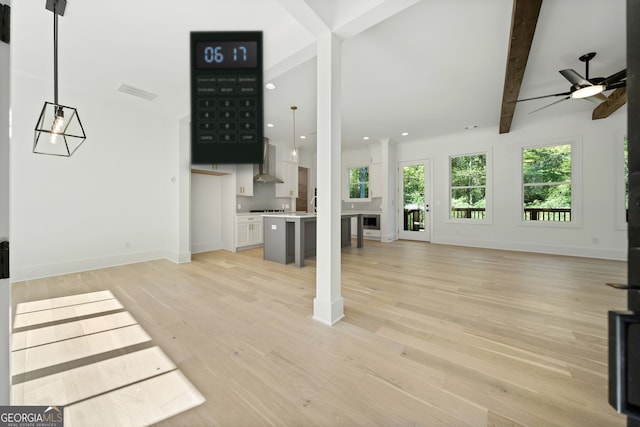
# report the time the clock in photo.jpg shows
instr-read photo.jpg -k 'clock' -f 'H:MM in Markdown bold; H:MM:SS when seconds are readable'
**6:17**
